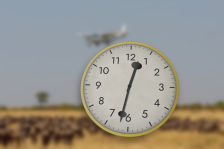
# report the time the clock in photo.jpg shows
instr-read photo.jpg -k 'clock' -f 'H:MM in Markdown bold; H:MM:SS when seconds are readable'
**12:32**
